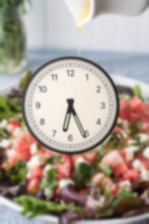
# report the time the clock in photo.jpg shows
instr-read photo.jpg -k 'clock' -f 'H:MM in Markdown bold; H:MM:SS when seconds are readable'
**6:26**
